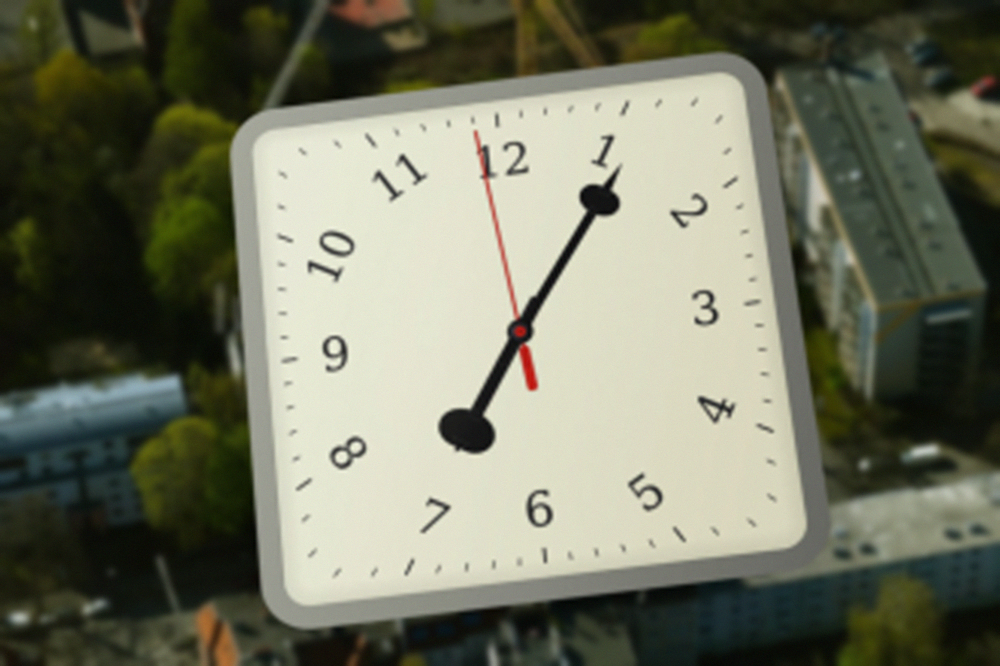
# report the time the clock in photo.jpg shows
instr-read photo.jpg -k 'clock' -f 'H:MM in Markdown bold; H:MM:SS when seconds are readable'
**7:05:59**
